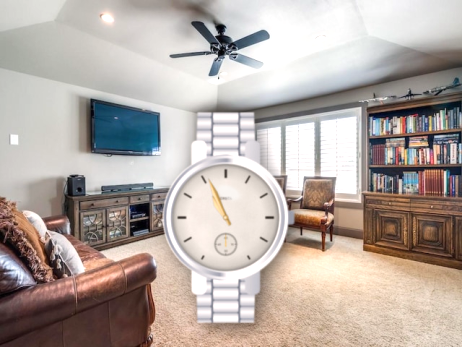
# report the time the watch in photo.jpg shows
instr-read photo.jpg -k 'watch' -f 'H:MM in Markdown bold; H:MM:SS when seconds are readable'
**10:56**
